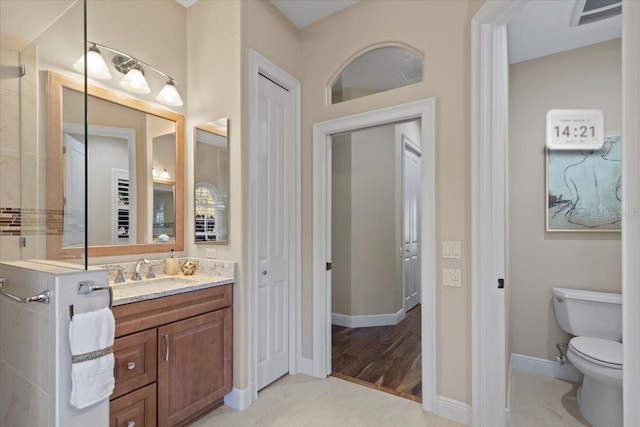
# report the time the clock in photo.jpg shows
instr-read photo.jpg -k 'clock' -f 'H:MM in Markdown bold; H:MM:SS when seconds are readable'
**14:21**
